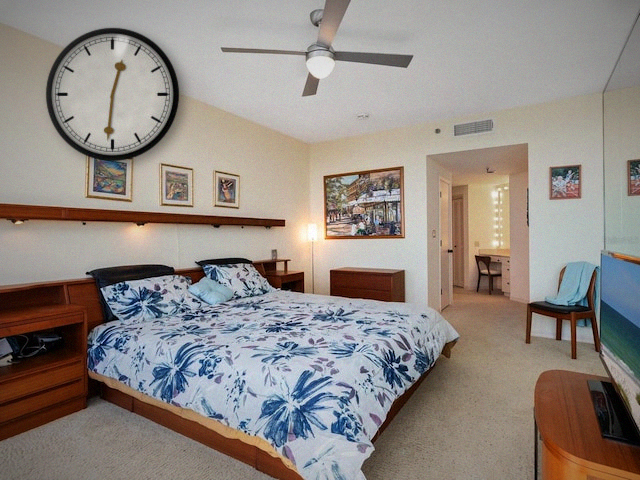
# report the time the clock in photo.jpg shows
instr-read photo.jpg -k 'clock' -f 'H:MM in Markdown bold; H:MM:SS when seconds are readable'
**12:31**
